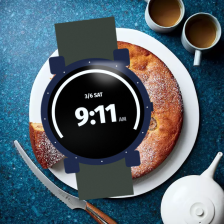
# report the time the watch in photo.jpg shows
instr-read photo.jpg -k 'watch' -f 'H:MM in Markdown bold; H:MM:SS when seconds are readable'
**9:11**
